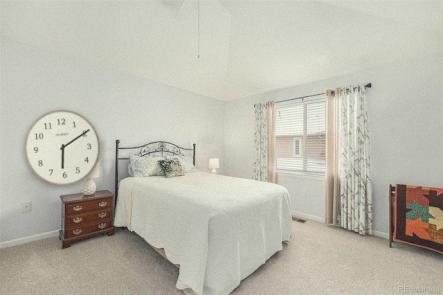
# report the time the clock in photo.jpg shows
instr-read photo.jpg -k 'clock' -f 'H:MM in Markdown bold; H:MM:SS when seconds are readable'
**6:10**
